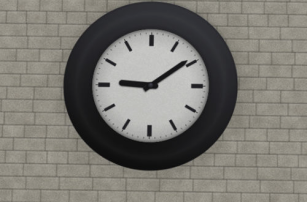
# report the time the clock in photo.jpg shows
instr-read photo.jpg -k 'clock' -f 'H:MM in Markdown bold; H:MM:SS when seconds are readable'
**9:09**
